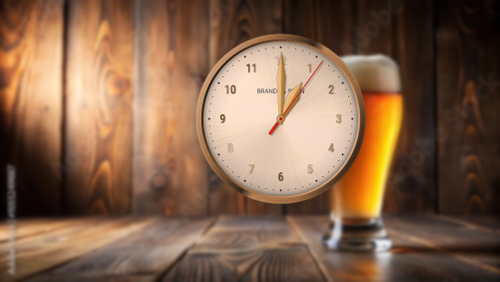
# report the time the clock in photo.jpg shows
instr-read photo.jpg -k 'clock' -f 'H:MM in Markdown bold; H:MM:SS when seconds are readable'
**1:00:06**
